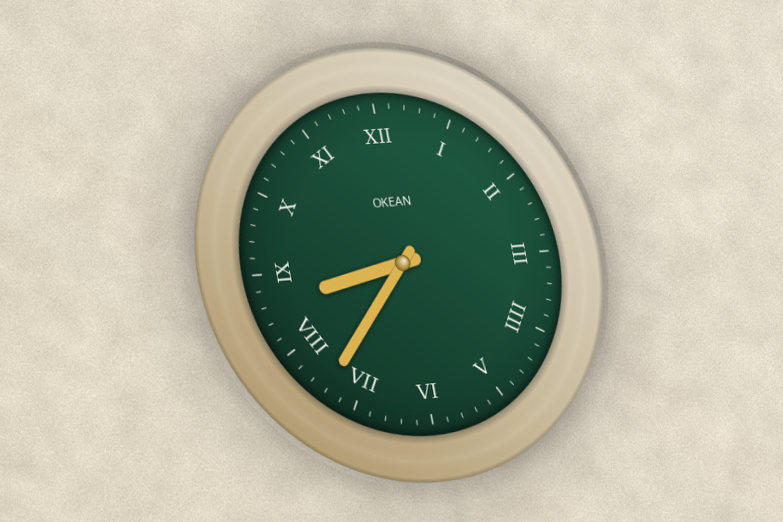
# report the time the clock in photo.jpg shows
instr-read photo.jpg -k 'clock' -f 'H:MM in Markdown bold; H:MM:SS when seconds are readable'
**8:37**
